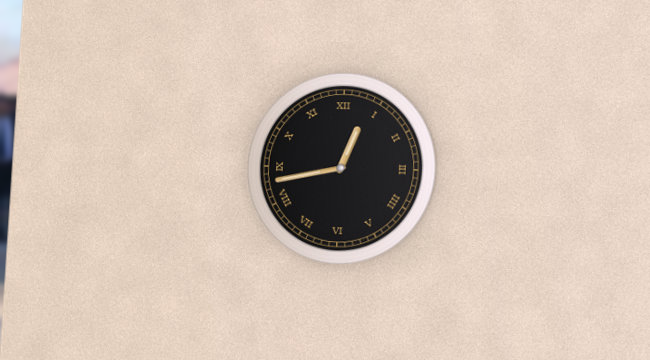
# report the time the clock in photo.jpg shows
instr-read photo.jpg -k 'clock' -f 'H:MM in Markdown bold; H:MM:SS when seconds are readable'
**12:43**
